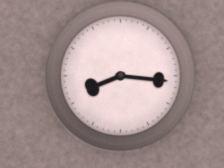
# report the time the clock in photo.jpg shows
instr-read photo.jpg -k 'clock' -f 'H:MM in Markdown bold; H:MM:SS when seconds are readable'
**8:16**
